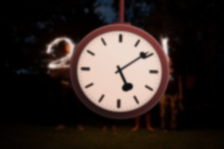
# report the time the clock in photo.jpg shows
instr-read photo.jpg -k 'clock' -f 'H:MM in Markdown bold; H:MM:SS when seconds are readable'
**5:09**
